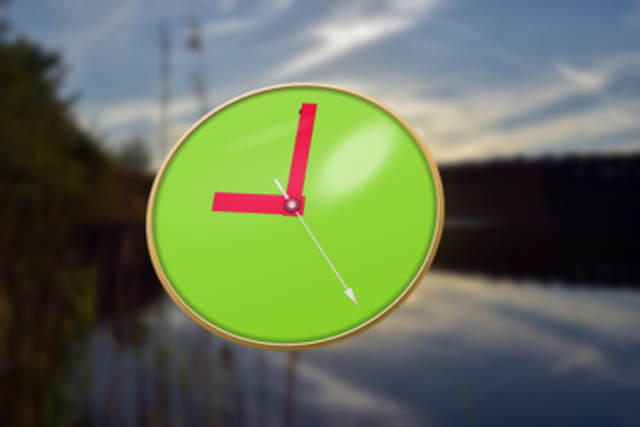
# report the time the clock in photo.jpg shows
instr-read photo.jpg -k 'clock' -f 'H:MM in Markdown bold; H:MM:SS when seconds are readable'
**9:00:24**
